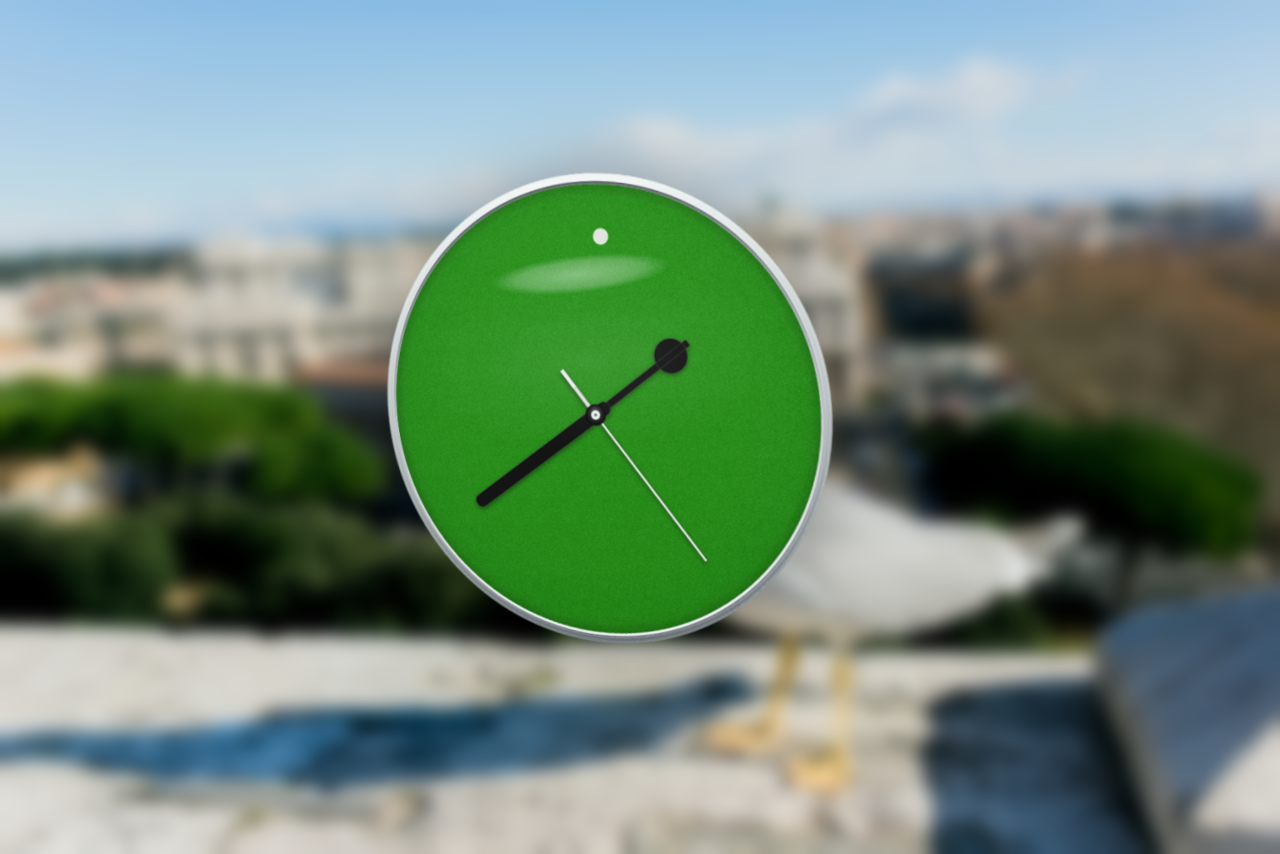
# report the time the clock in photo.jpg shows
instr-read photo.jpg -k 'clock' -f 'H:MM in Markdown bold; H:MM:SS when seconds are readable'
**1:38:23**
